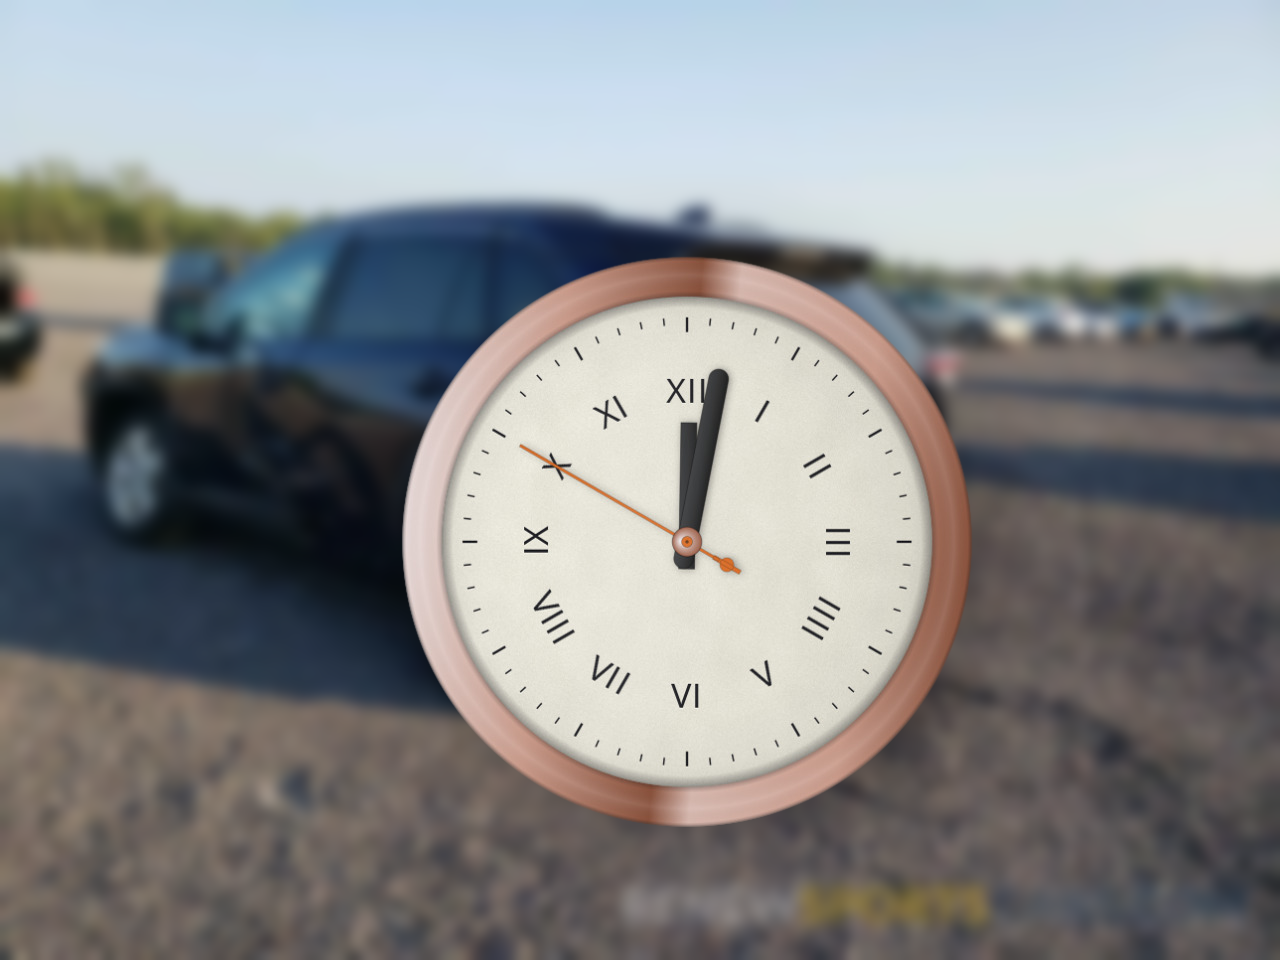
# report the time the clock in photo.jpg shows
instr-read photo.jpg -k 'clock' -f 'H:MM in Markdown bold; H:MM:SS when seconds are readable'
**12:01:50**
